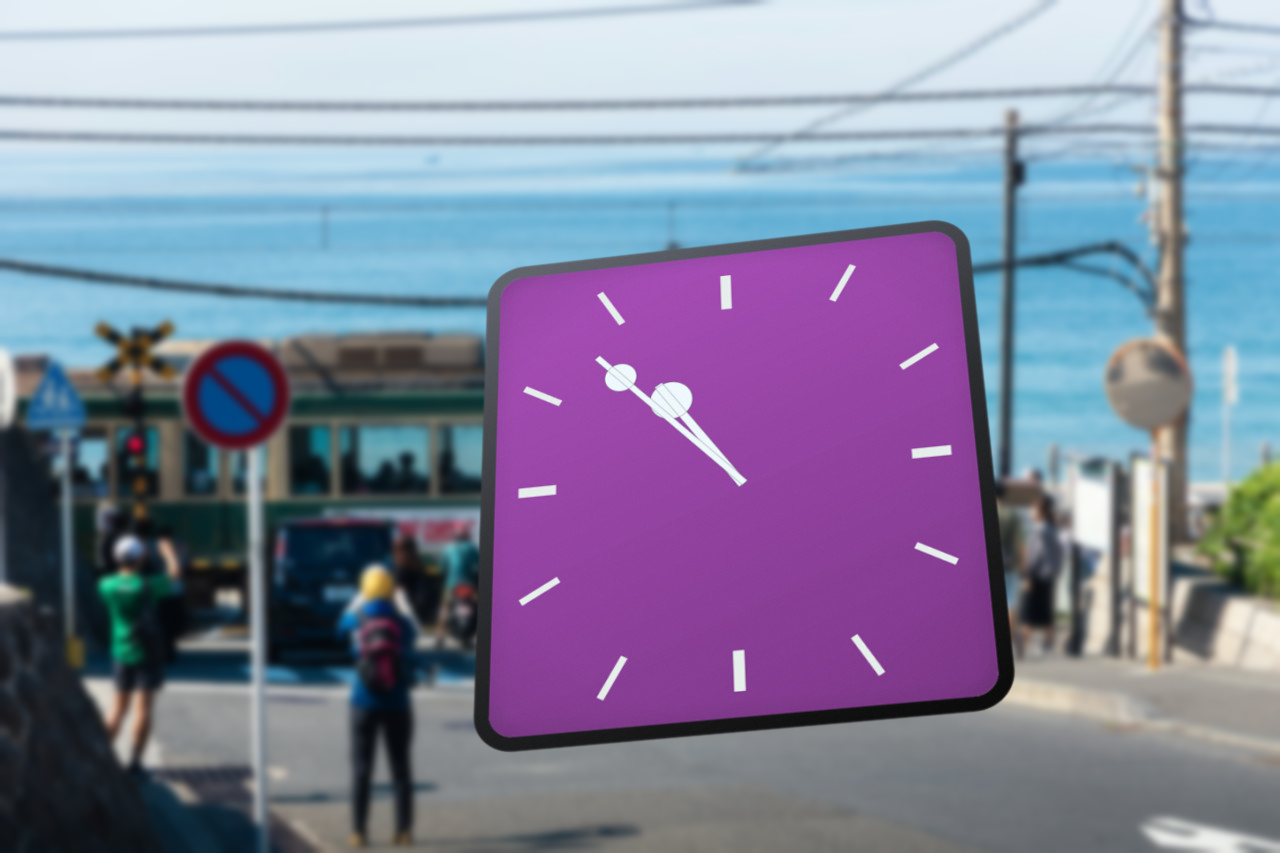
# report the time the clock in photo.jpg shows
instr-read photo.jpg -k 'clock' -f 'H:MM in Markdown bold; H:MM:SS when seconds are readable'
**10:53**
